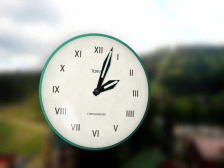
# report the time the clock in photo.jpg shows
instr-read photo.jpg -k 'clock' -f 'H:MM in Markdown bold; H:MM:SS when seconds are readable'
**2:03**
